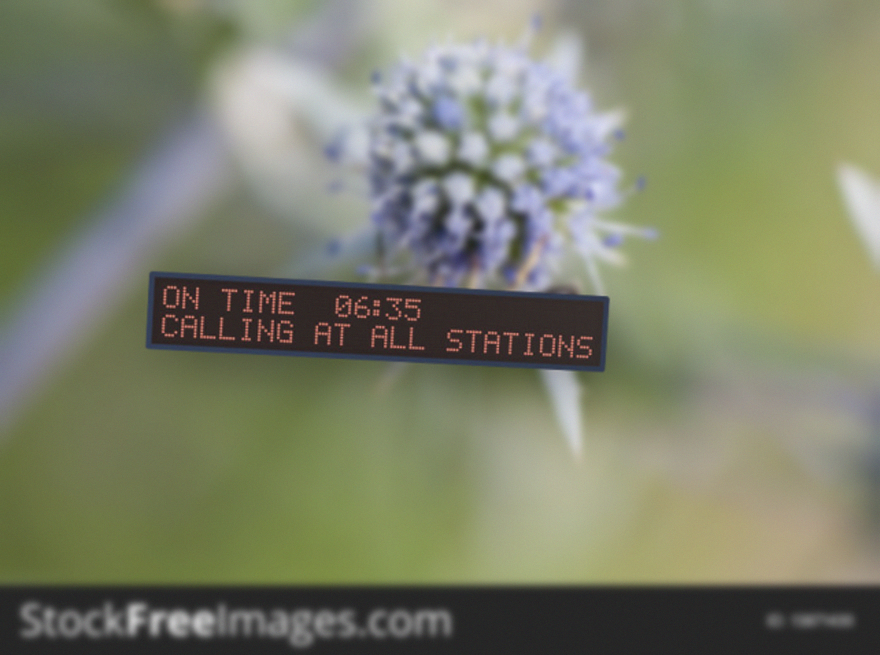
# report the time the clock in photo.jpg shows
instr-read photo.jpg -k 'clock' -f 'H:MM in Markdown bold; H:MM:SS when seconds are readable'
**6:35**
